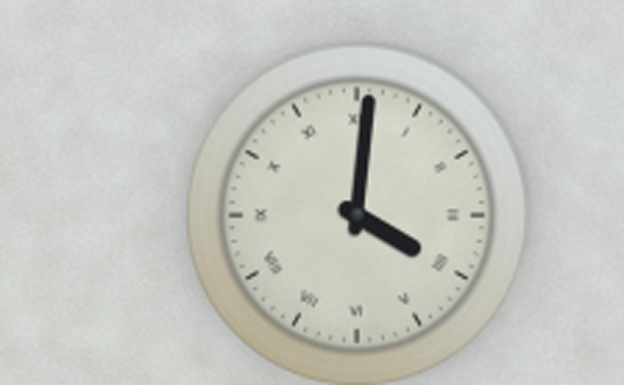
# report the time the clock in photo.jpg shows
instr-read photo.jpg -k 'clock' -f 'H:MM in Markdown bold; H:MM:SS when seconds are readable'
**4:01**
